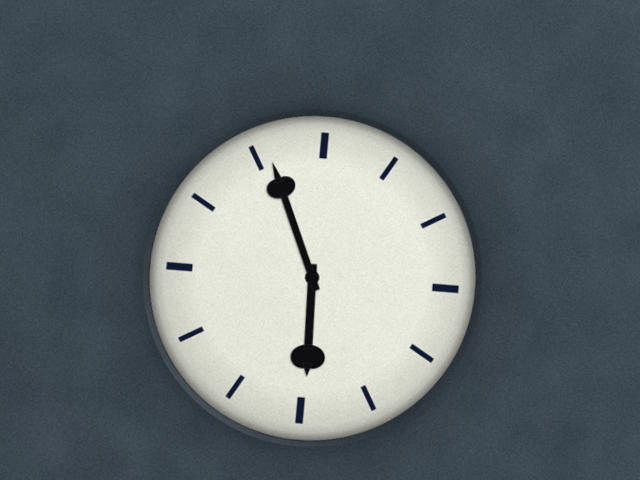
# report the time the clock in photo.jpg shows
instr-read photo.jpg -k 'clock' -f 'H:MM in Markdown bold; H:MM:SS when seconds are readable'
**5:56**
